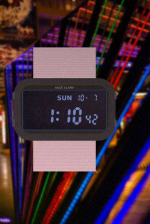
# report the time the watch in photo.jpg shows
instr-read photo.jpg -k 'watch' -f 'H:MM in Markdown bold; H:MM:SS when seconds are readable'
**1:10:42**
